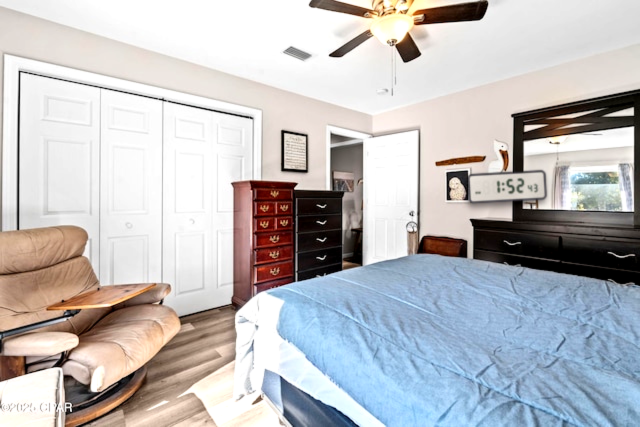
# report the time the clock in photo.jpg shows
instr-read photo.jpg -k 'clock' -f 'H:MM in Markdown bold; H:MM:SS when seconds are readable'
**1:52**
